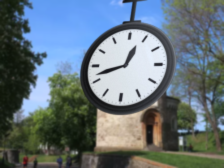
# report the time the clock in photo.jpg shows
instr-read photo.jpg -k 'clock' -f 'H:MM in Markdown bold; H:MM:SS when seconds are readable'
**12:42**
